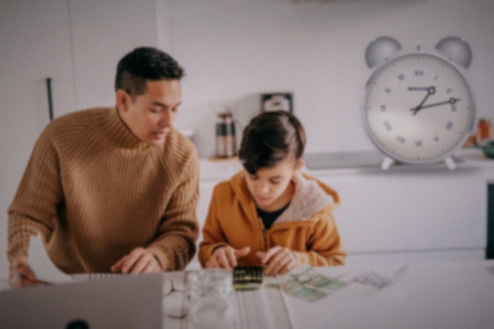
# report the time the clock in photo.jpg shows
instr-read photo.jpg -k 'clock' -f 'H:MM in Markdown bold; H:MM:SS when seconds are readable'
**1:13**
